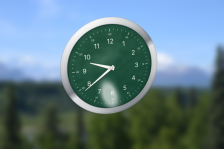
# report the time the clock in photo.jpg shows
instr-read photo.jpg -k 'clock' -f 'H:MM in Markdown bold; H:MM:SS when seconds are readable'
**9:39**
